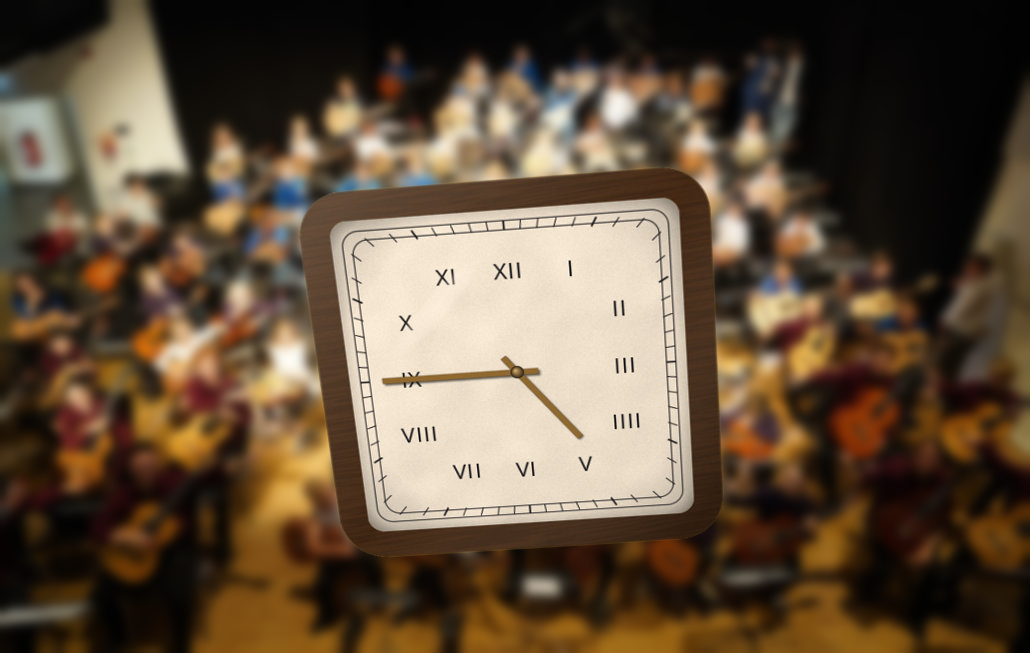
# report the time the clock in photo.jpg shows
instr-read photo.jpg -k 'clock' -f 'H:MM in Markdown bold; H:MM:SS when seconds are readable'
**4:45**
